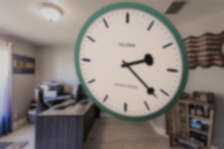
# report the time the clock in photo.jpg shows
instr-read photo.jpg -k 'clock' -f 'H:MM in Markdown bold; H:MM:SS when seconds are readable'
**2:22**
